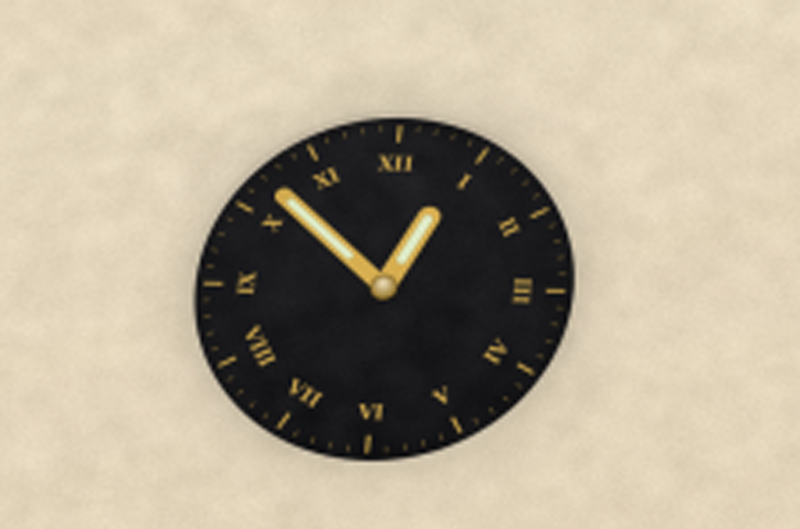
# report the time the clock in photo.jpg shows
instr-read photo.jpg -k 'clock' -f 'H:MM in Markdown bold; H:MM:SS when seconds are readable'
**12:52**
